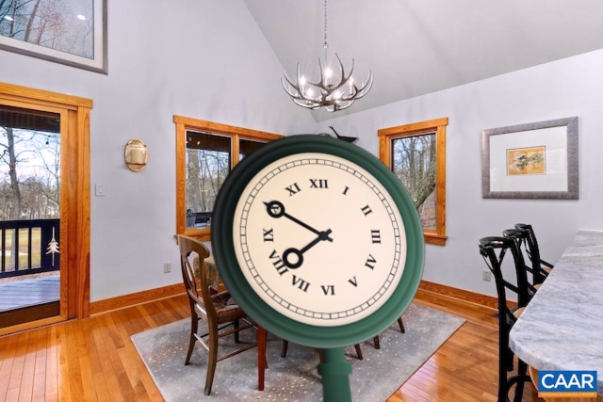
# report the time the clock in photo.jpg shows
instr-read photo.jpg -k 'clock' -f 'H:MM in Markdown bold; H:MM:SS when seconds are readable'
**7:50**
